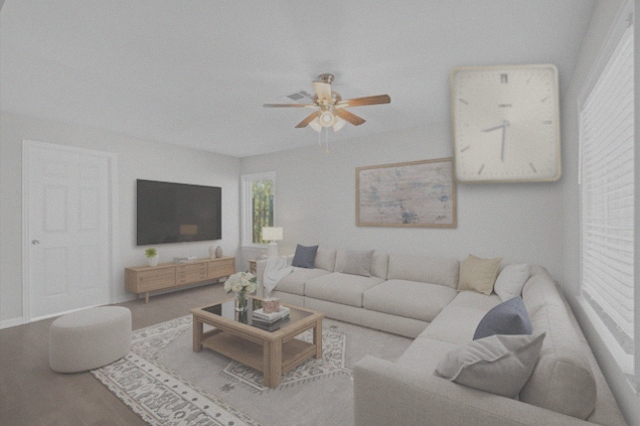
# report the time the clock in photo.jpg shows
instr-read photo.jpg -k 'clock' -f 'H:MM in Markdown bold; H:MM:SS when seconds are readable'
**8:31**
